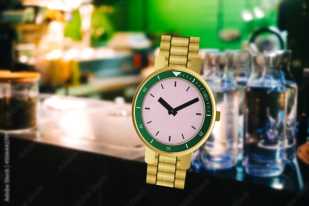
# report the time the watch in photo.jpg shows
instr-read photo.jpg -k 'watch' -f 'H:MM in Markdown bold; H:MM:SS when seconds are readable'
**10:10**
